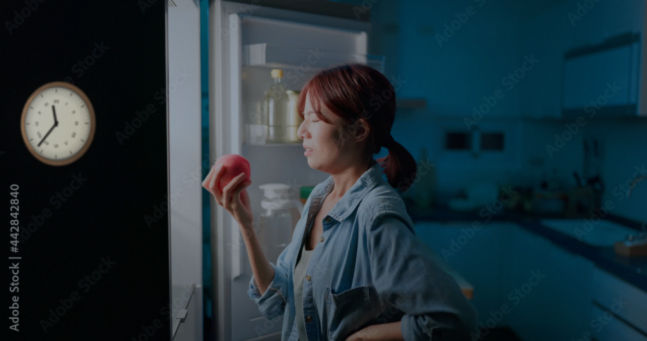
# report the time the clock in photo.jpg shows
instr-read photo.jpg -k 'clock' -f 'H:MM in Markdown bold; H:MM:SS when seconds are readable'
**11:37**
